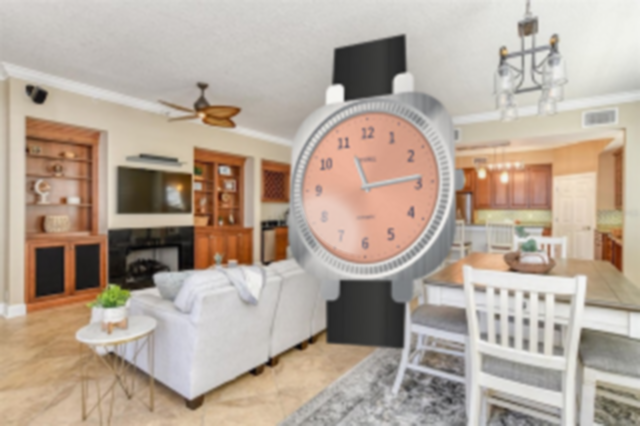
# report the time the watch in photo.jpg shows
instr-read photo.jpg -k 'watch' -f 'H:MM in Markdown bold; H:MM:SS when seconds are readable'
**11:14**
